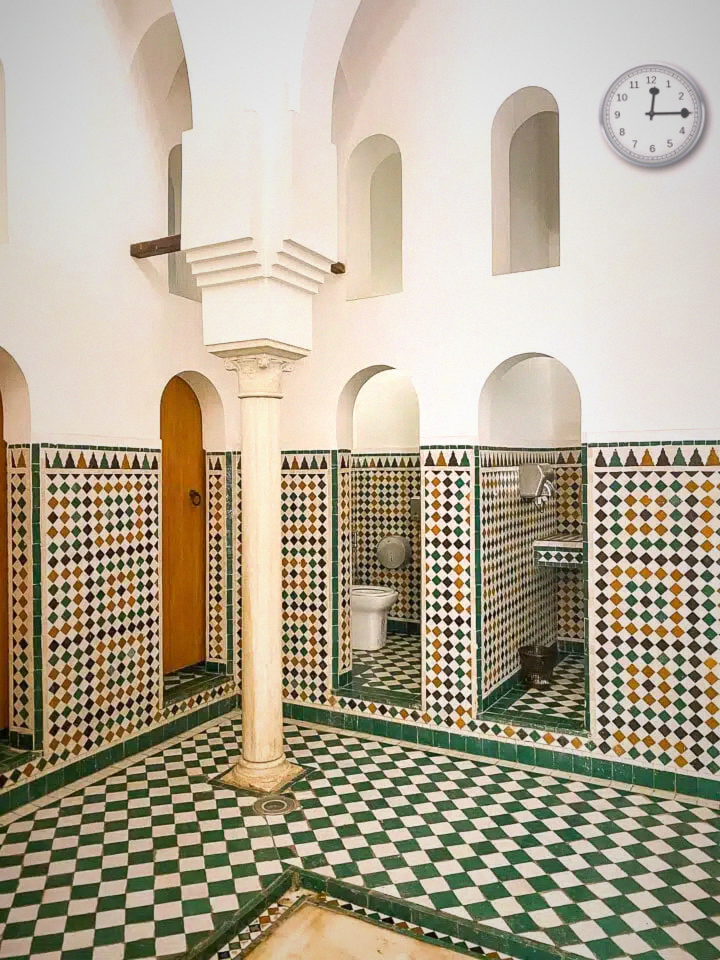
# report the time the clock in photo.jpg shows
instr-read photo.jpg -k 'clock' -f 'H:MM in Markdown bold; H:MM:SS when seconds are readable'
**12:15**
